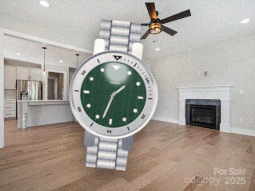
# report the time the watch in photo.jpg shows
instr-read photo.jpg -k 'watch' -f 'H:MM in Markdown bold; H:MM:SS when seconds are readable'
**1:33**
